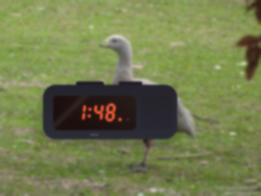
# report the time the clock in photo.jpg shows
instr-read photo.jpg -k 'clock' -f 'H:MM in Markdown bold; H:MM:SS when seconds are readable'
**1:48**
